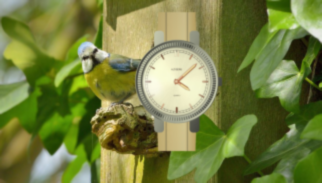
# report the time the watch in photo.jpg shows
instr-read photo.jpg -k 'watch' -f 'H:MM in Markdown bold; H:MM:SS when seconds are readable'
**4:08**
